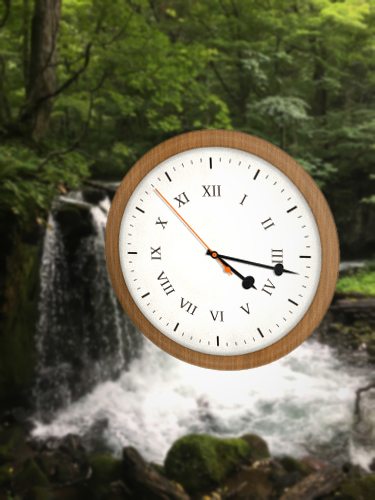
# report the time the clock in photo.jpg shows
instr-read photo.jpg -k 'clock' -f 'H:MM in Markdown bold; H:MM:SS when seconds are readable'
**4:16:53**
